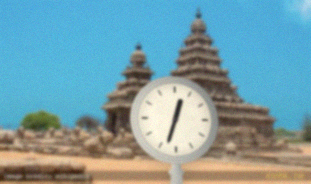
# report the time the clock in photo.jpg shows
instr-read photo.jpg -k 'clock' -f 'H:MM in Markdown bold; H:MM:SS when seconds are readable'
**12:33**
